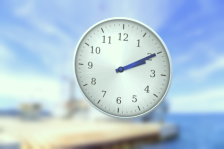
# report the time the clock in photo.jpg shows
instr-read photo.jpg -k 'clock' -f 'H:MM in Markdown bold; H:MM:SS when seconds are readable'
**2:10**
